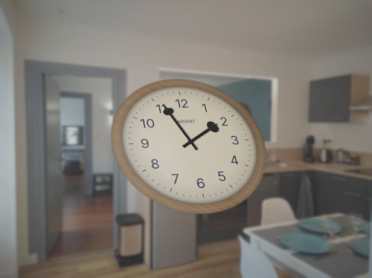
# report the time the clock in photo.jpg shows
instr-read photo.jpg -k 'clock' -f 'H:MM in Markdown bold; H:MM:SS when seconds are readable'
**1:56**
